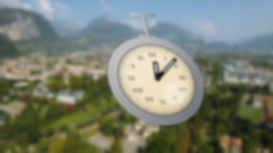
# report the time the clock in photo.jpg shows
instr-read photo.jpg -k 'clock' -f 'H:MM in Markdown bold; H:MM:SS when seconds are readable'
**12:08**
